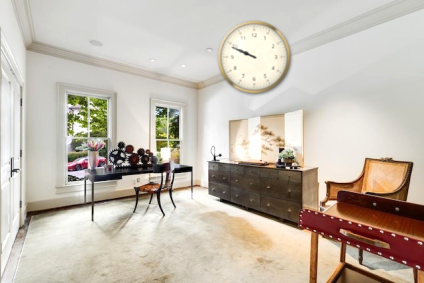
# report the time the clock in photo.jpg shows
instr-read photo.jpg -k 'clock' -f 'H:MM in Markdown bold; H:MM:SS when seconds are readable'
**9:49**
